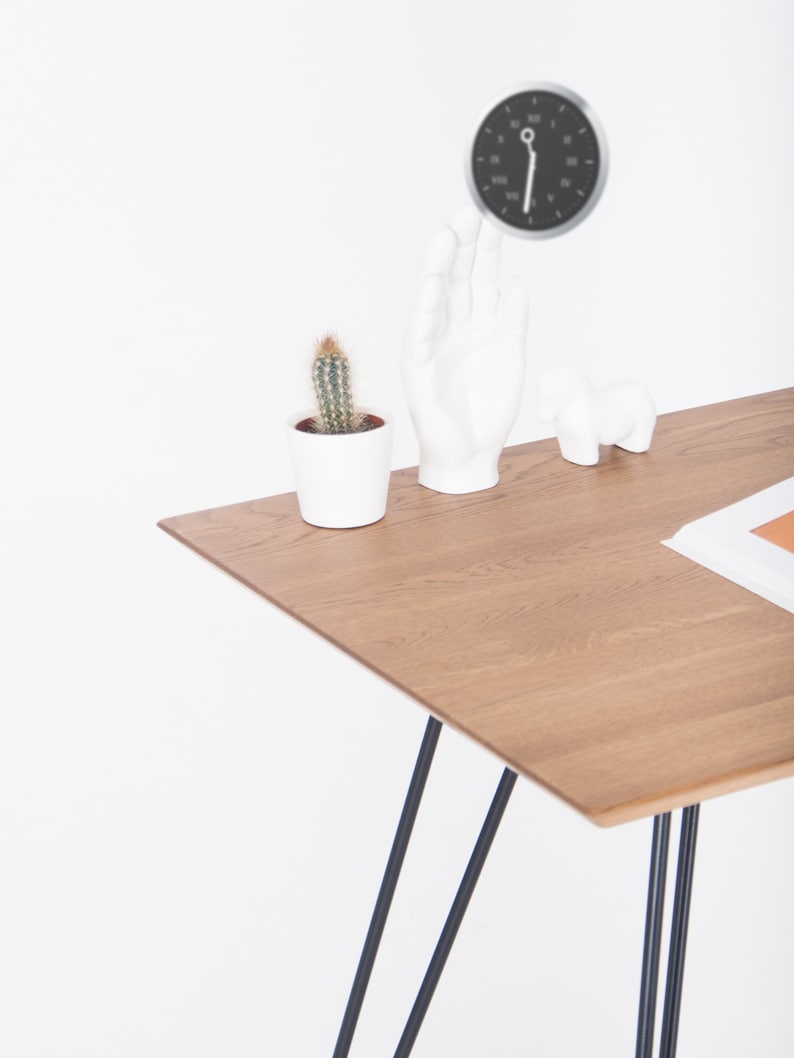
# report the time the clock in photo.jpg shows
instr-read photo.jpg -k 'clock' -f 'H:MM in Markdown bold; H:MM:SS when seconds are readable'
**11:31**
